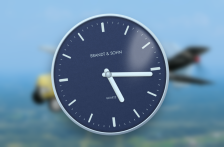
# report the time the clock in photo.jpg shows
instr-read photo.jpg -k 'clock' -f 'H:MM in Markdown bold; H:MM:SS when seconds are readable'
**5:16**
